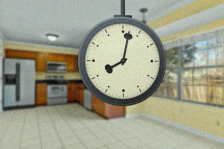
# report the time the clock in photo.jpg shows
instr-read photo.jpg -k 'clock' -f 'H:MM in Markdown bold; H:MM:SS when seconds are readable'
**8:02**
